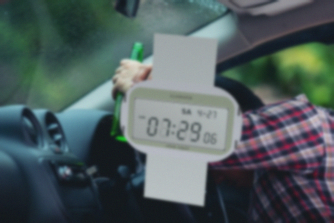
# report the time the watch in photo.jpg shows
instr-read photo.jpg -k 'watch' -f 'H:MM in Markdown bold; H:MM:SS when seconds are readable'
**7:29**
